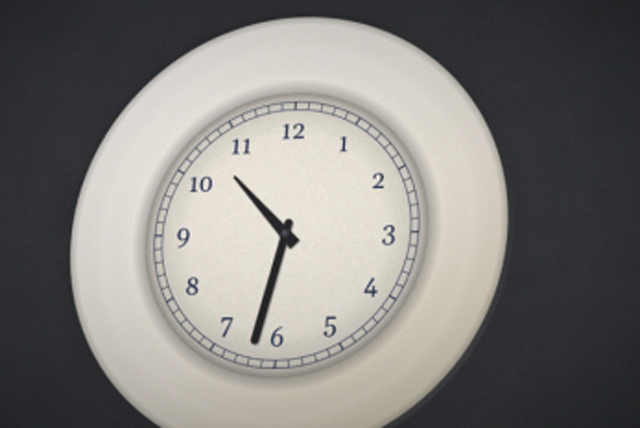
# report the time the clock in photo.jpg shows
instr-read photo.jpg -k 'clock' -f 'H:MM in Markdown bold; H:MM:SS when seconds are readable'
**10:32**
